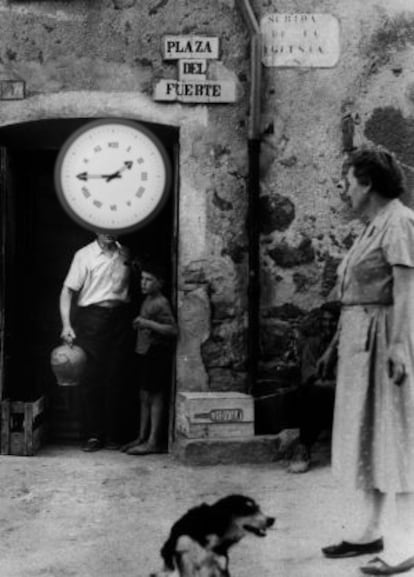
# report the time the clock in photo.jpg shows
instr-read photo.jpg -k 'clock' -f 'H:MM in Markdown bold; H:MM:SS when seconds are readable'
**1:45**
